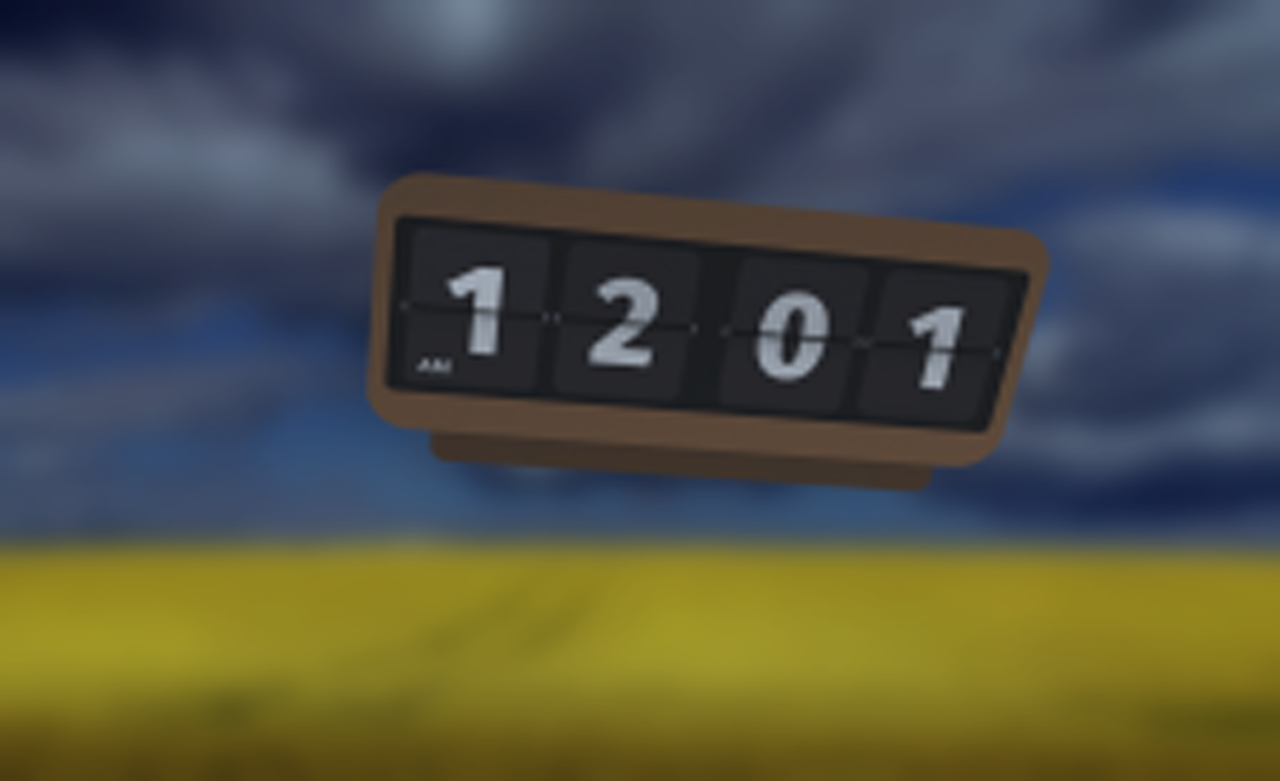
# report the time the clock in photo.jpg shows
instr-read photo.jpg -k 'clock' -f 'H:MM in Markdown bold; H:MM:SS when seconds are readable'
**12:01**
